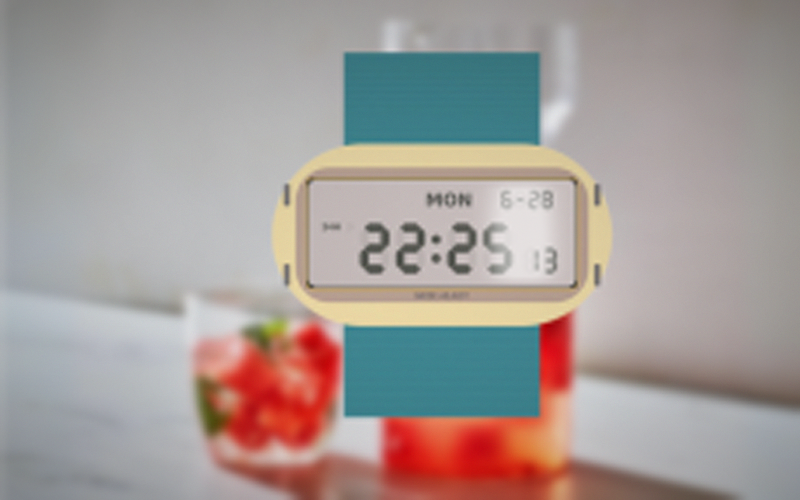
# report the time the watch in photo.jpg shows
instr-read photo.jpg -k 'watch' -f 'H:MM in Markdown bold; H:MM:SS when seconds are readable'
**22:25:13**
